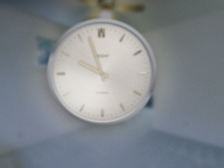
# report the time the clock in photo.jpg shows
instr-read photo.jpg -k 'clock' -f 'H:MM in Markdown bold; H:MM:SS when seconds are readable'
**9:57**
